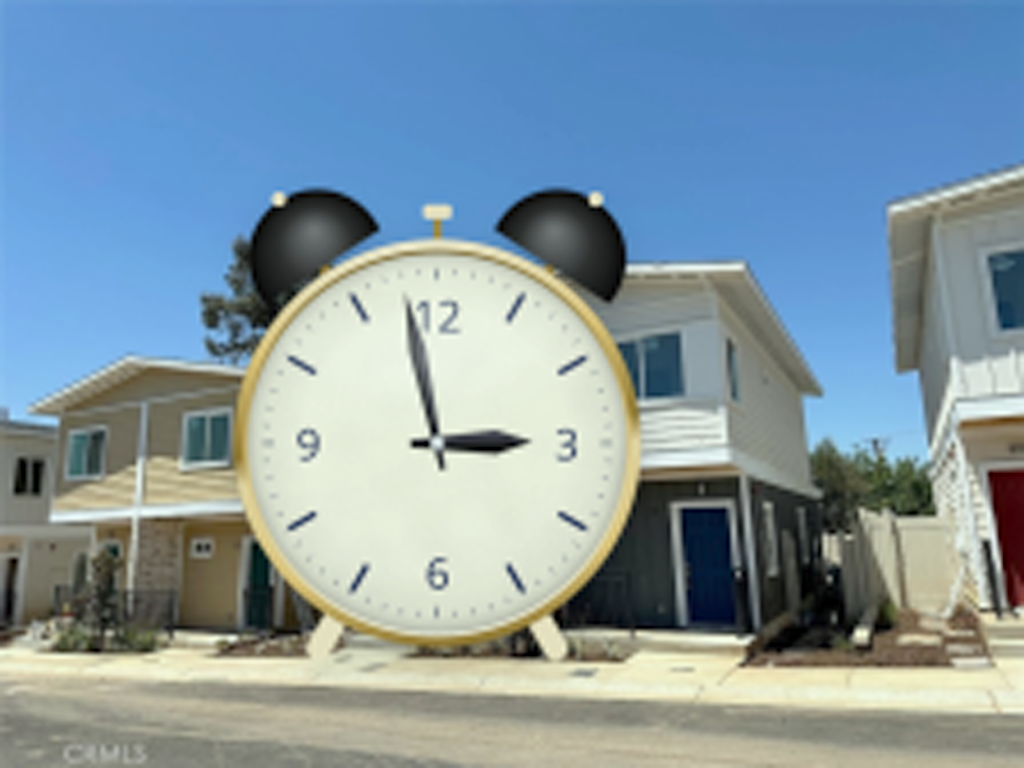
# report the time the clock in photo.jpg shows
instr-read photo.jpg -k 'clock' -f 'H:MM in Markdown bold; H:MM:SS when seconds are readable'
**2:58**
